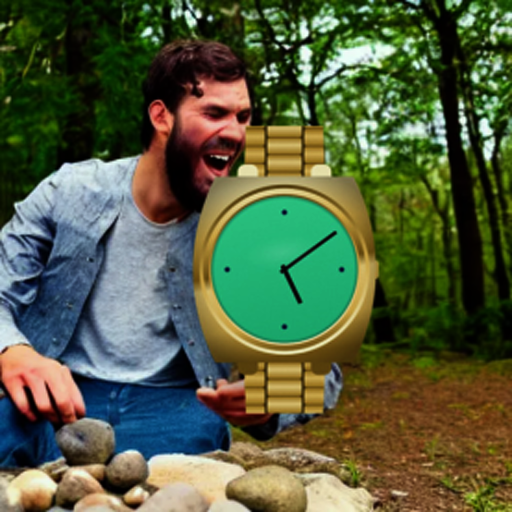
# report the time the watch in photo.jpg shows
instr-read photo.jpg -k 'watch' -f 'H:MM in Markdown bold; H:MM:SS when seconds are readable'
**5:09**
